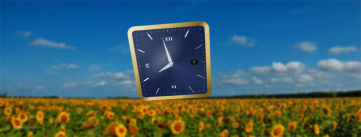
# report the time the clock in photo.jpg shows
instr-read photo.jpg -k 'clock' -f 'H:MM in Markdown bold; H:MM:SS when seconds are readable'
**7:58**
